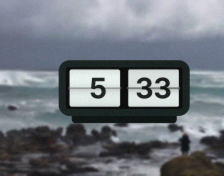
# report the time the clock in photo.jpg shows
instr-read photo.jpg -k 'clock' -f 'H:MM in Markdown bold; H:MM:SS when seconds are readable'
**5:33**
